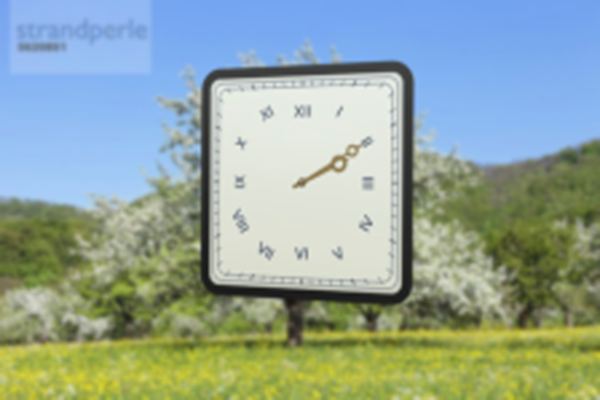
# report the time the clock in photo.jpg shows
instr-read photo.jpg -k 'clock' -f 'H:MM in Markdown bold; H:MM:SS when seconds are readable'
**2:10**
